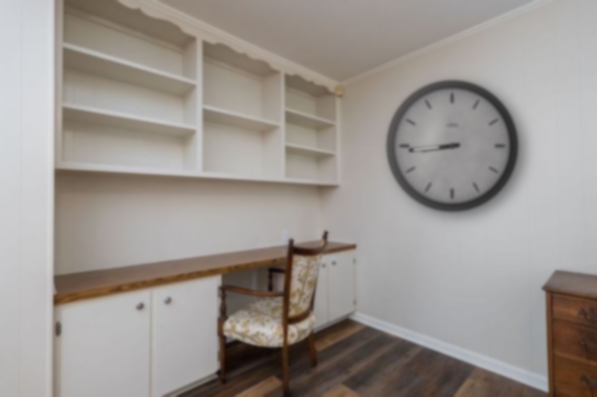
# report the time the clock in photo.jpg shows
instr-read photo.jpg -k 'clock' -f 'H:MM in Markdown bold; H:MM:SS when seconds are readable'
**8:44**
